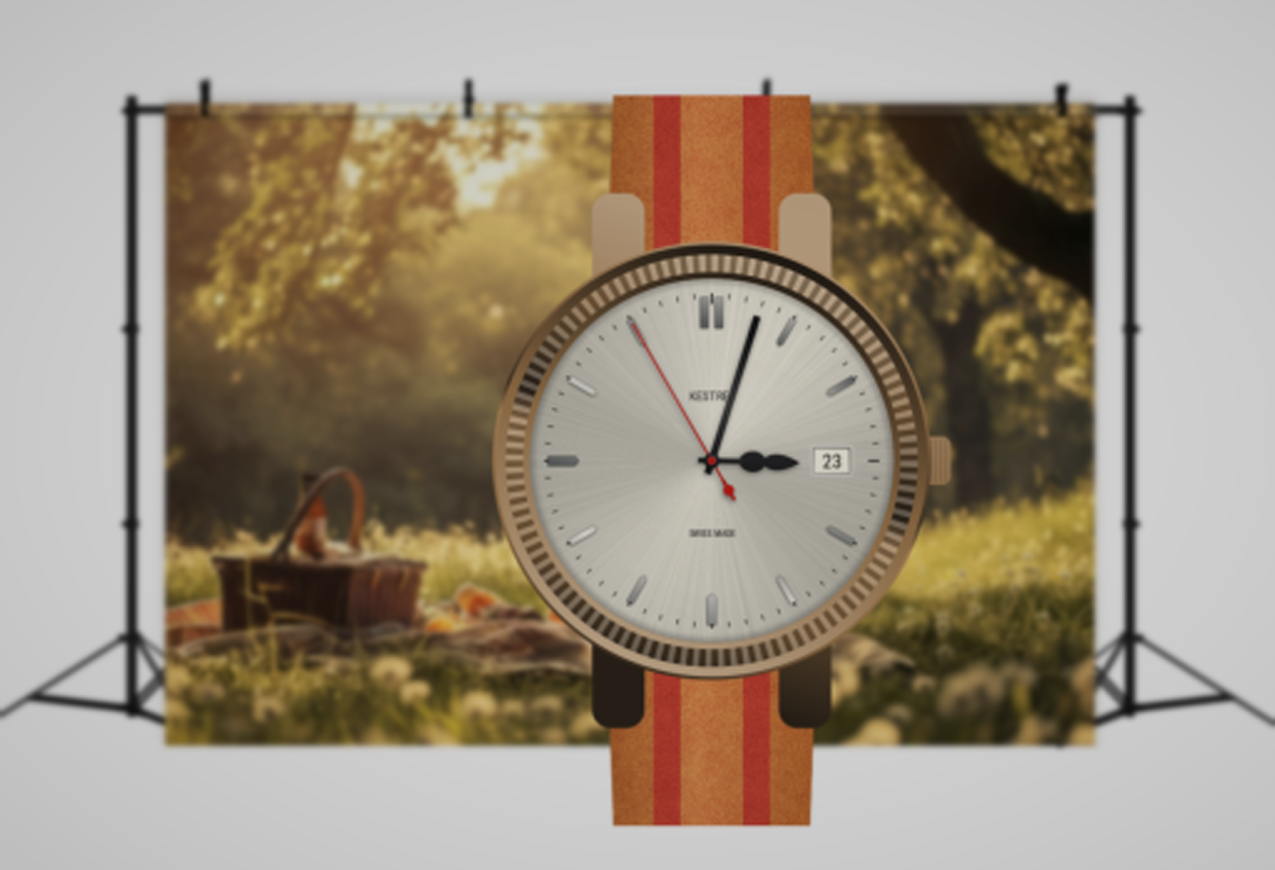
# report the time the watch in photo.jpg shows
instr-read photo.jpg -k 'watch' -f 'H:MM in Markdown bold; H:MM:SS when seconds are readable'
**3:02:55**
